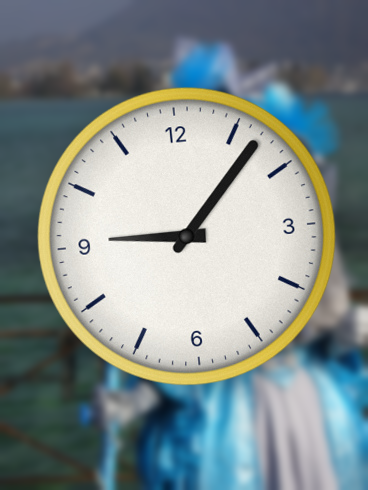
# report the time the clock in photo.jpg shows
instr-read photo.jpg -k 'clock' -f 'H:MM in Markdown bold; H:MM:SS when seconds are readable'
**9:07**
